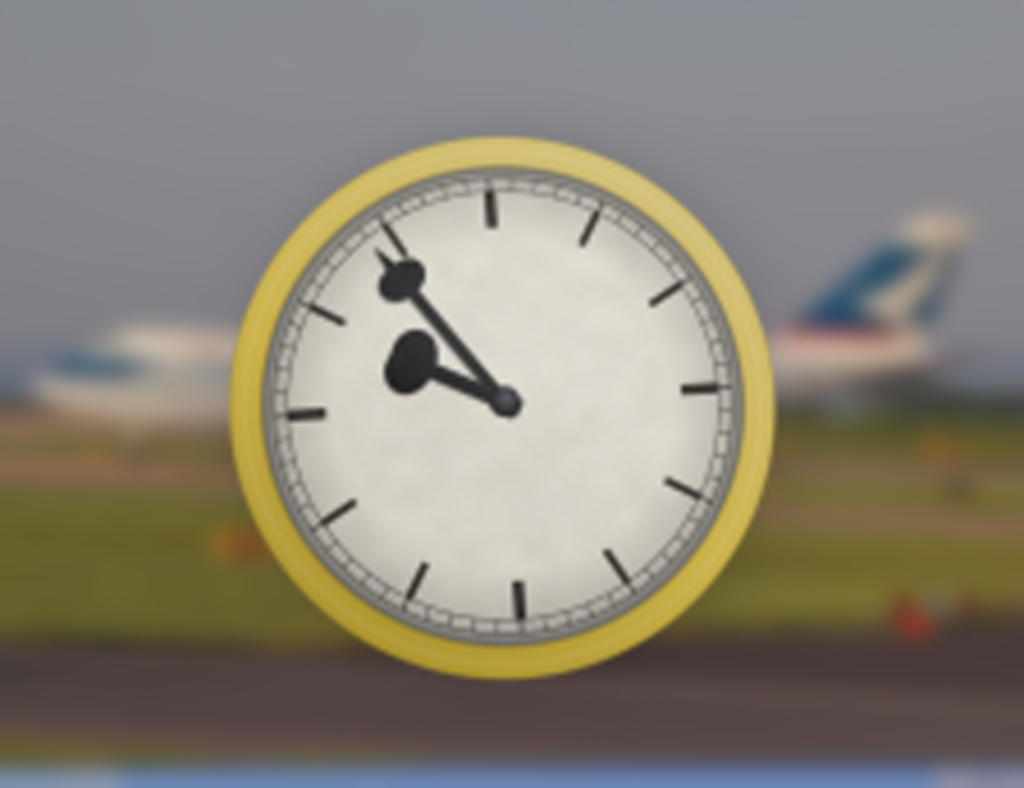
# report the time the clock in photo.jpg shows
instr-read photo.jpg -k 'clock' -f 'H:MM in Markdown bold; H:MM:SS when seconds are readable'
**9:54**
